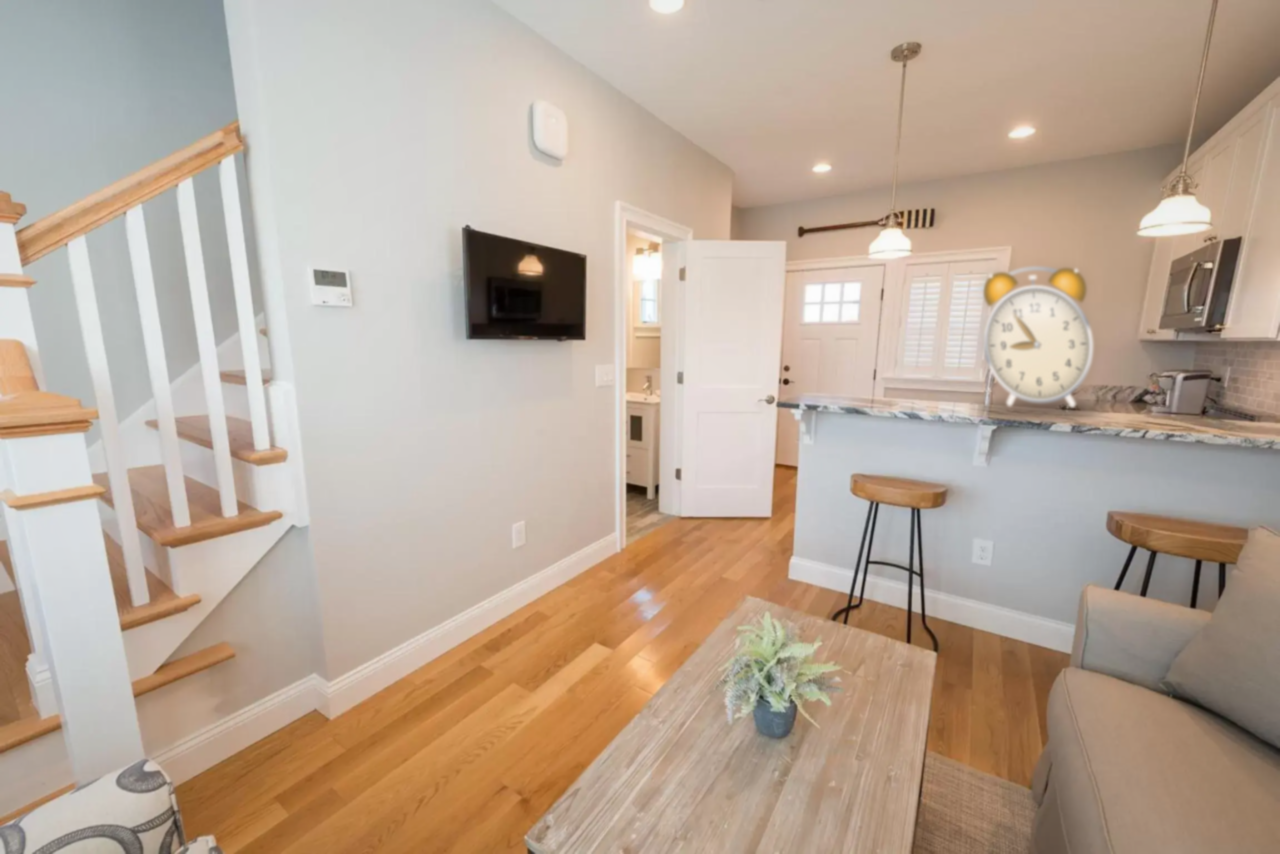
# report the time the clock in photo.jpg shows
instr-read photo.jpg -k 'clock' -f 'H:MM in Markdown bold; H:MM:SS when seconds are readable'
**8:54**
